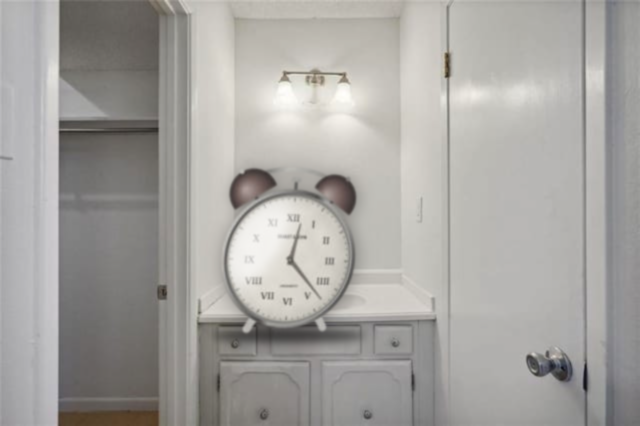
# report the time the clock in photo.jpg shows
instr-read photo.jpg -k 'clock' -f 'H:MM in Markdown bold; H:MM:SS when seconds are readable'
**12:23**
